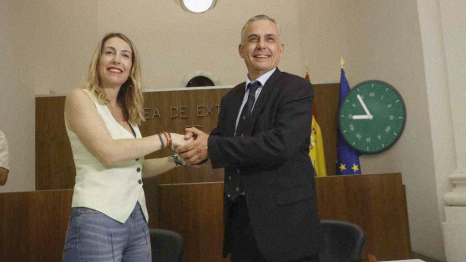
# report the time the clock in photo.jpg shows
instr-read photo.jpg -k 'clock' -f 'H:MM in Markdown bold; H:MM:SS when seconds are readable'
**8:54**
